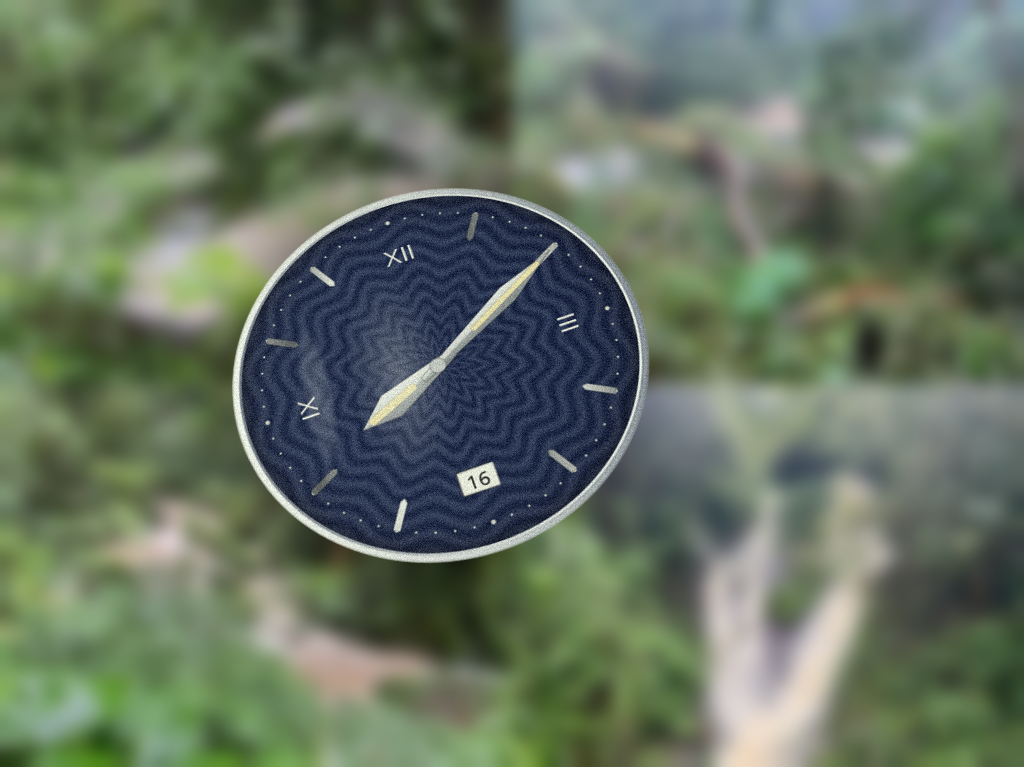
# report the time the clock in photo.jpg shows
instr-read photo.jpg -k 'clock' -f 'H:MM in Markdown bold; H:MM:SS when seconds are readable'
**8:10**
